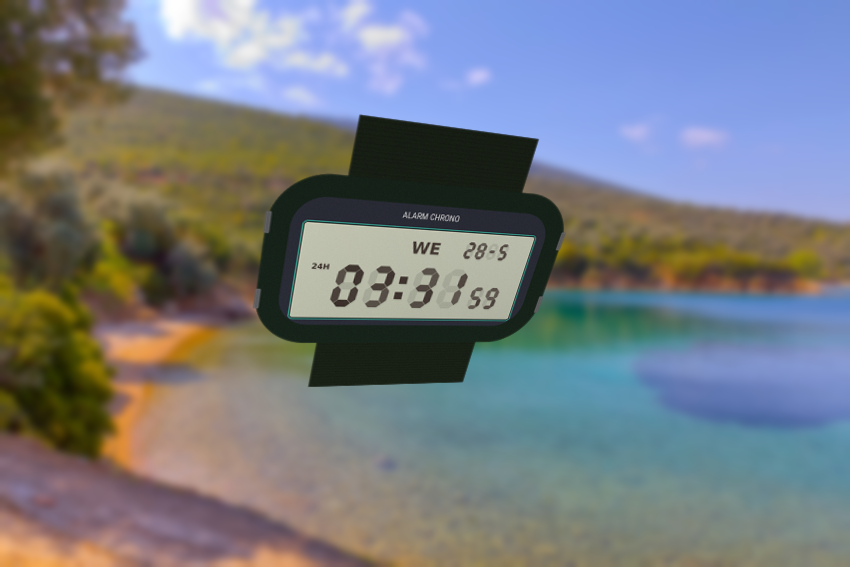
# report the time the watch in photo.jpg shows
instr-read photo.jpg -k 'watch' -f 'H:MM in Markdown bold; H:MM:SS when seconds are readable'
**3:31:59**
